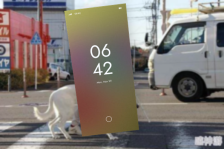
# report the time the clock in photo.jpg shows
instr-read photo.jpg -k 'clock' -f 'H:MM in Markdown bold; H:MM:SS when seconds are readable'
**6:42**
